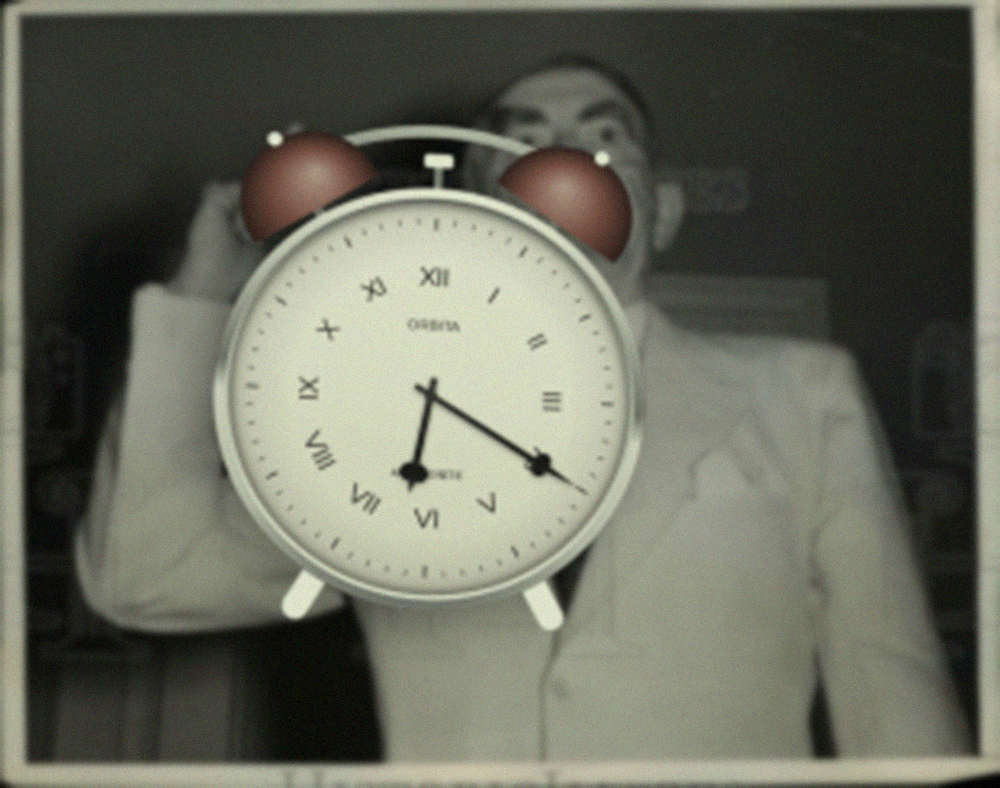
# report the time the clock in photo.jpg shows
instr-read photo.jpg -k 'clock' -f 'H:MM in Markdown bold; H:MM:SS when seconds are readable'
**6:20**
